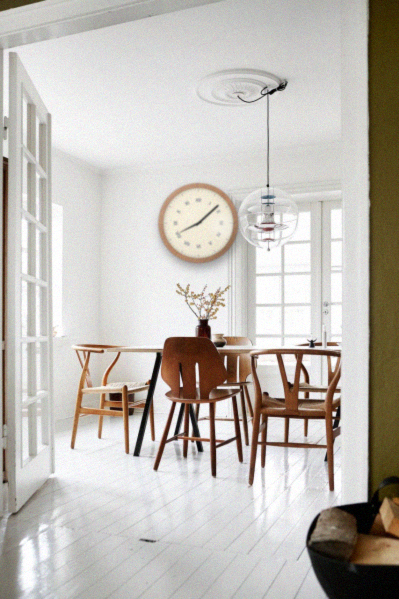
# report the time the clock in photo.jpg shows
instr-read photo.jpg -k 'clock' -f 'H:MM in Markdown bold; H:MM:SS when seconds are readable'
**8:08**
